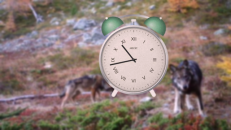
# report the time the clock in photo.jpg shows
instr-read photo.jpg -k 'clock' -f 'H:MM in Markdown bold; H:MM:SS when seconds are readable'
**10:43**
